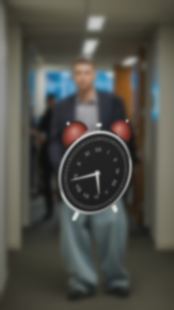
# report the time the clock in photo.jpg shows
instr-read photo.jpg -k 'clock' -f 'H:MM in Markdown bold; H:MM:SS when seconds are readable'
**5:44**
